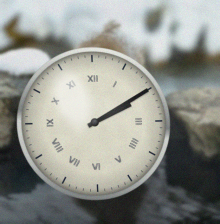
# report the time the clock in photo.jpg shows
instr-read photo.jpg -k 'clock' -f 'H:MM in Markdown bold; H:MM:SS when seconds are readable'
**2:10**
